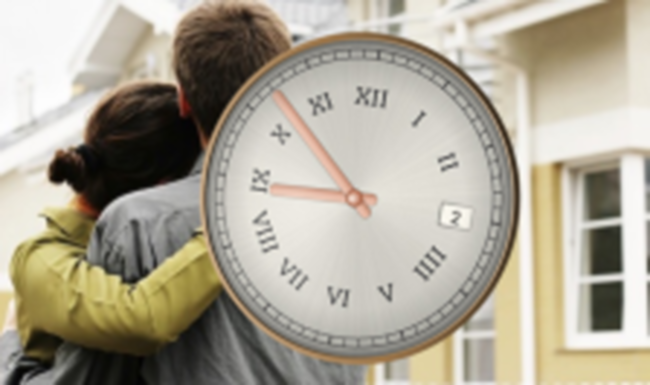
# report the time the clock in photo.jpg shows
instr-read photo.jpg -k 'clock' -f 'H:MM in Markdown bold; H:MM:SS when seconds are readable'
**8:52**
